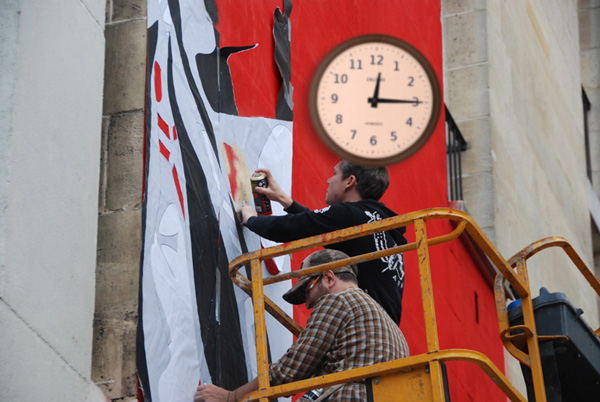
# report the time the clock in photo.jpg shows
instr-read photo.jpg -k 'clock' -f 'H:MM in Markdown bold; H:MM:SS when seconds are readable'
**12:15**
